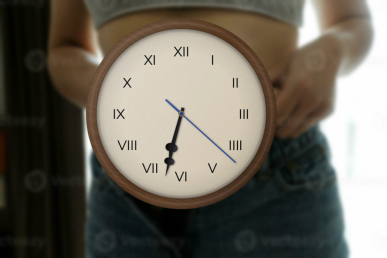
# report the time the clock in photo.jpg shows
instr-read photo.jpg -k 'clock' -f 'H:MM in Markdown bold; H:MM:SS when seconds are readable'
**6:32:22**
